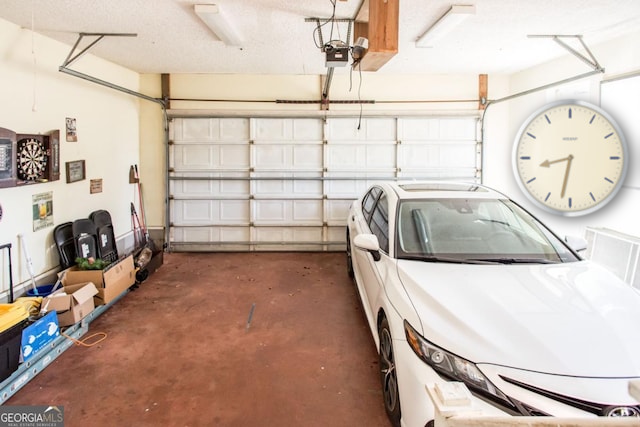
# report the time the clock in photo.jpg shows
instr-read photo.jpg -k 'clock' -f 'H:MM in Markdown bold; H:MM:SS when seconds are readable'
**8:32**
